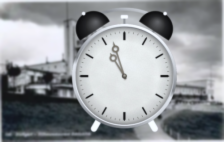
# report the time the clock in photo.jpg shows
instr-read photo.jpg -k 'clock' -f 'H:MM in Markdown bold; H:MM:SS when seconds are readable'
**10:57**
